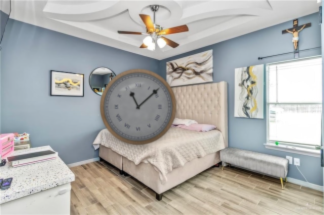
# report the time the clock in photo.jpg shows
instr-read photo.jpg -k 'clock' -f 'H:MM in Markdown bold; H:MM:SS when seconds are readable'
**11:08**
